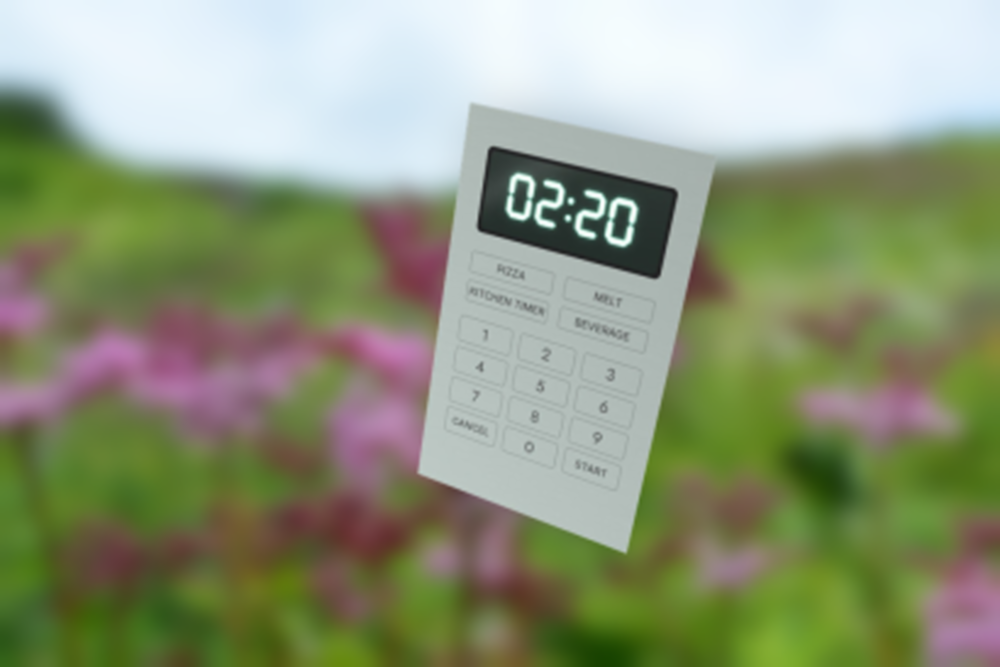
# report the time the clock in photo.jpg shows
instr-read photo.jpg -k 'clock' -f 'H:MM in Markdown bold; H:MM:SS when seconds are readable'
**2:20**
